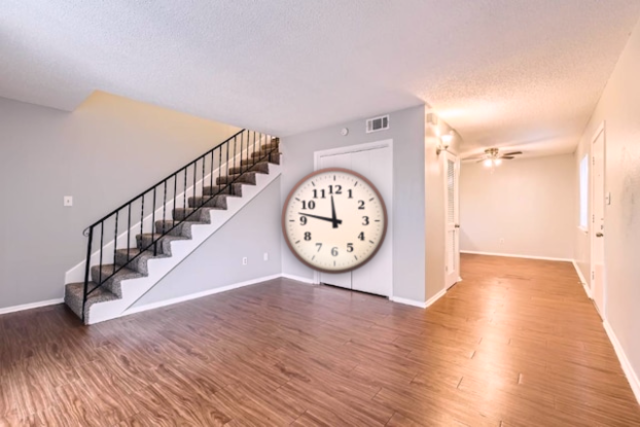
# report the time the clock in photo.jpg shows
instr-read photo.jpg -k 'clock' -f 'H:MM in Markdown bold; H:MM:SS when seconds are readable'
**11:47**
